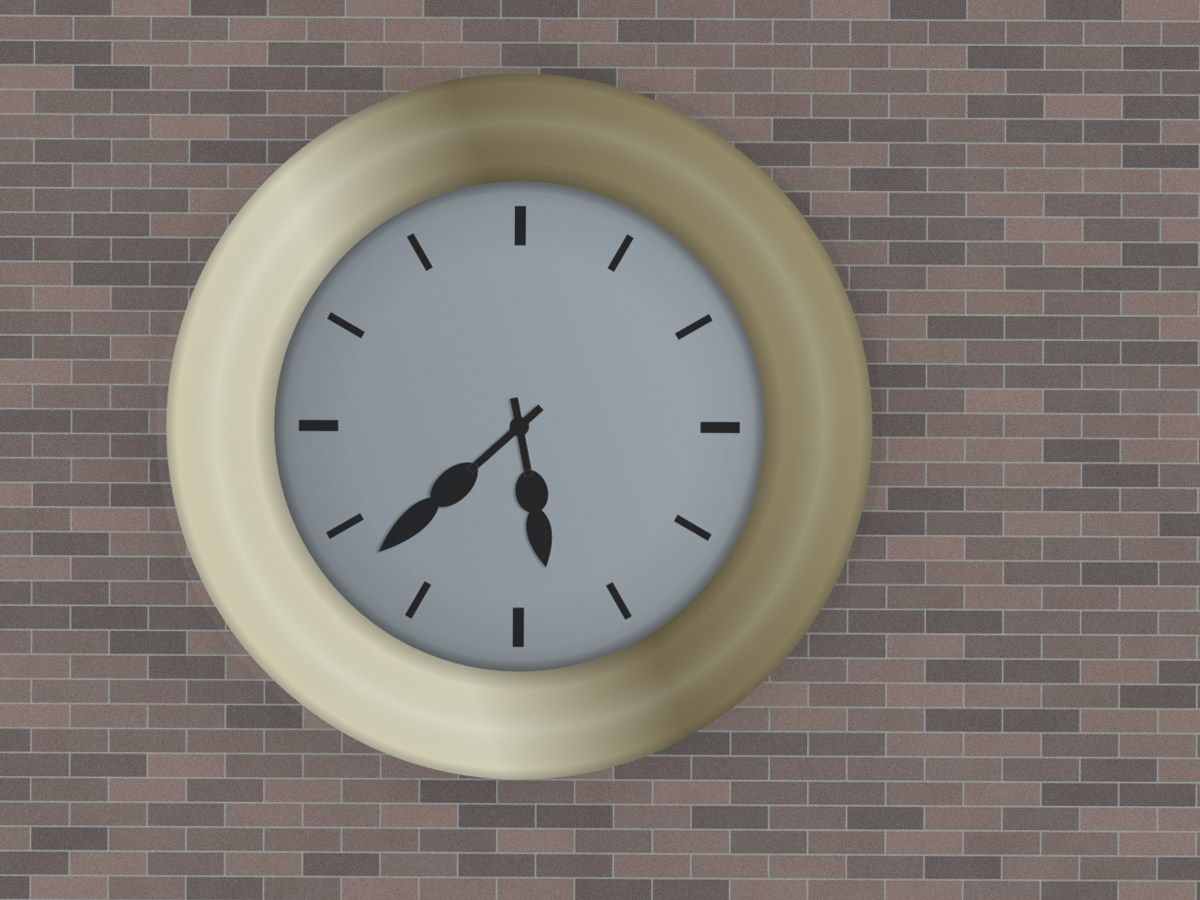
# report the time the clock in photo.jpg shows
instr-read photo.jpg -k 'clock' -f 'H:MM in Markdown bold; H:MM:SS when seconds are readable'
**5:38**
